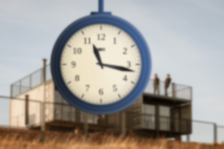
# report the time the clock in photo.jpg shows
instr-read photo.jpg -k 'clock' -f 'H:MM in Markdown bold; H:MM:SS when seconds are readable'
**11:17**
